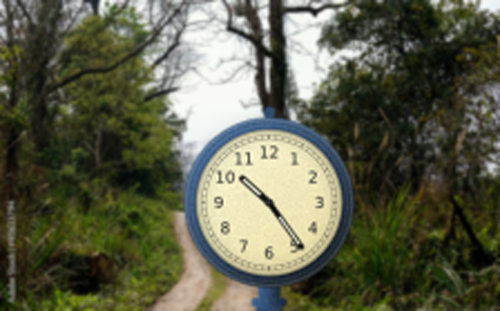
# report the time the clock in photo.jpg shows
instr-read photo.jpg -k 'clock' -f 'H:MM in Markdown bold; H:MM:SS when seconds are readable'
**10:24**
